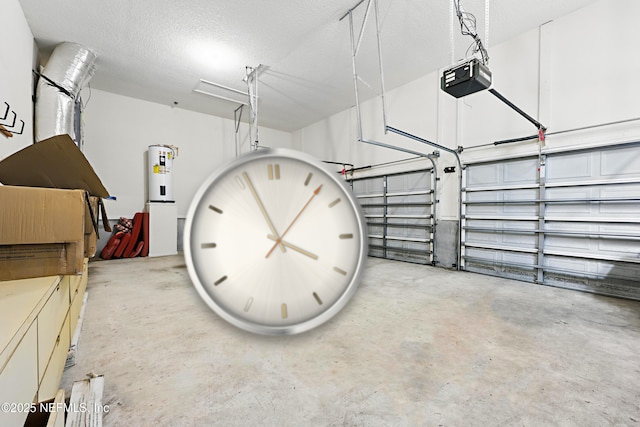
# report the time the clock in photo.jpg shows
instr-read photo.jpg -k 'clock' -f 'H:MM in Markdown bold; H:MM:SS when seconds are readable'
**3:56:07**
